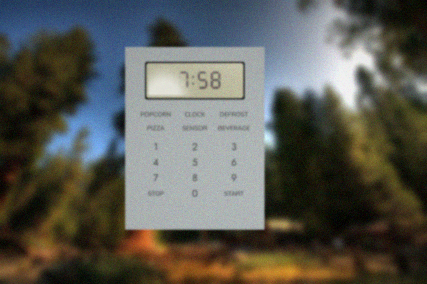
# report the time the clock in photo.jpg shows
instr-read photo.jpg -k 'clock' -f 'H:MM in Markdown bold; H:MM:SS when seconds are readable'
**7:58**
